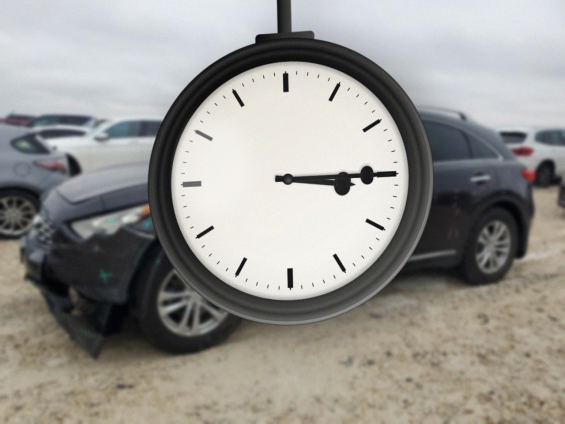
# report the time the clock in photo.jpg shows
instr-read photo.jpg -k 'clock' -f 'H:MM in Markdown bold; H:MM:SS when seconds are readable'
**3:15**
